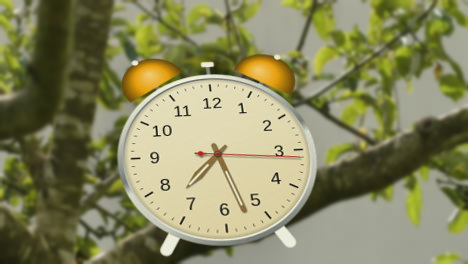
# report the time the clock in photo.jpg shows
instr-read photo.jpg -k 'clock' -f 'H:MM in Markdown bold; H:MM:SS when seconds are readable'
**7:27:16**
